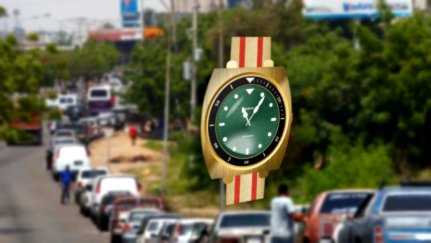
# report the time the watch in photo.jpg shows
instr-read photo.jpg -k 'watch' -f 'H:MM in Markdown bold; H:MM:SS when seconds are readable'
**11:06**
